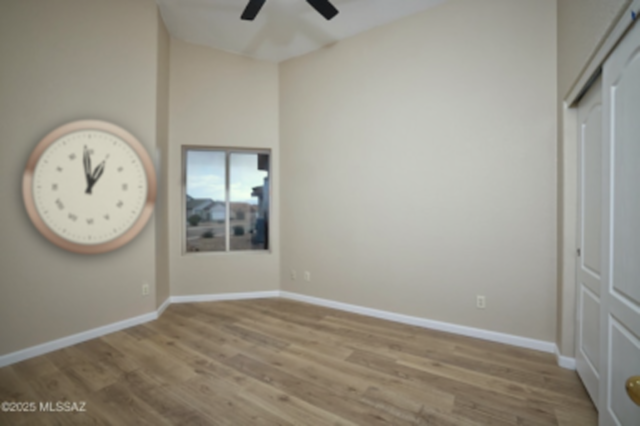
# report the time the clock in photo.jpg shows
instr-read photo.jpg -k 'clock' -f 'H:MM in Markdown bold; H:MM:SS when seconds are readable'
**12:59**
